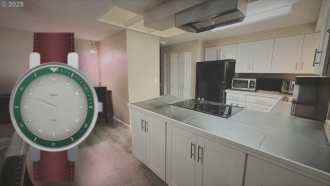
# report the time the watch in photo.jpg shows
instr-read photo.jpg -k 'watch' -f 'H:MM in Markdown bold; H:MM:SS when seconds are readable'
**9:48**
